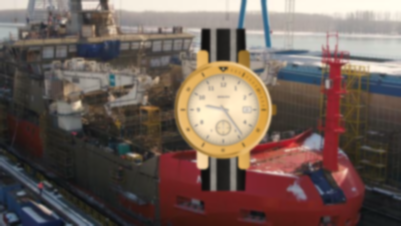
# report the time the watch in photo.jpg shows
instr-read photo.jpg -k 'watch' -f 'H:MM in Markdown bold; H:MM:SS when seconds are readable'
**9:24**
